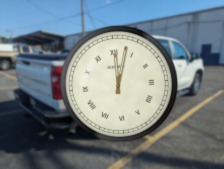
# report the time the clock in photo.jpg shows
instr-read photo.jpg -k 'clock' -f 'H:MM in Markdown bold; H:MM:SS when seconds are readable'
**12:03**
